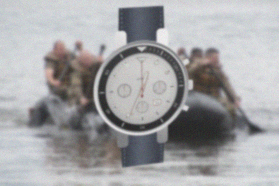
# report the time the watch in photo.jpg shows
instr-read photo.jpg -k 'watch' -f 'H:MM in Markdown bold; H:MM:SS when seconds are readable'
**12:34**
